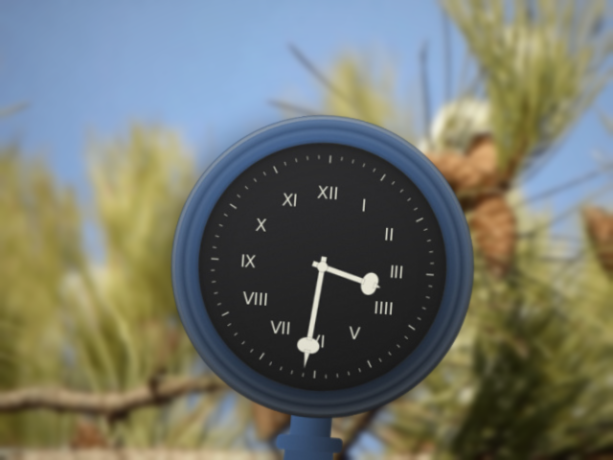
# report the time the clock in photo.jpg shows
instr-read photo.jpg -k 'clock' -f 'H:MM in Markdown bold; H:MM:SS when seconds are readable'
**3:31**
